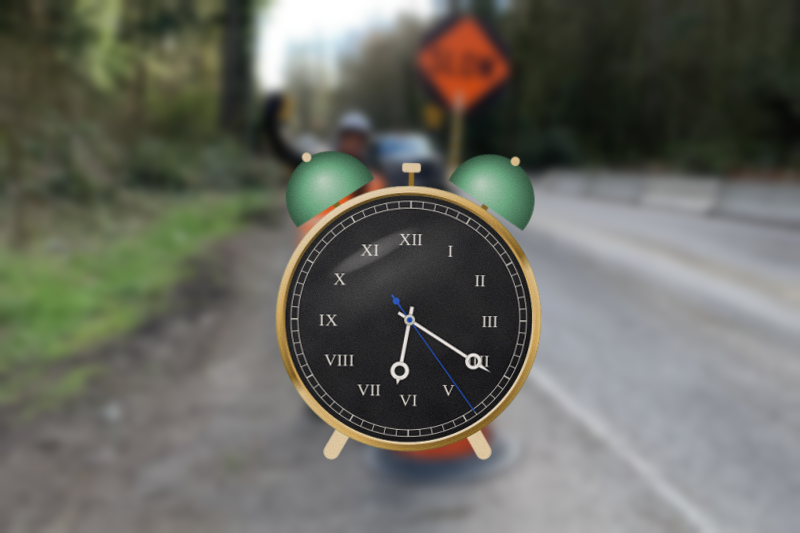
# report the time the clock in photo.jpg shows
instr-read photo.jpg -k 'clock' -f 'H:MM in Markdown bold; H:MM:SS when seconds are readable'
**6:20:24**
